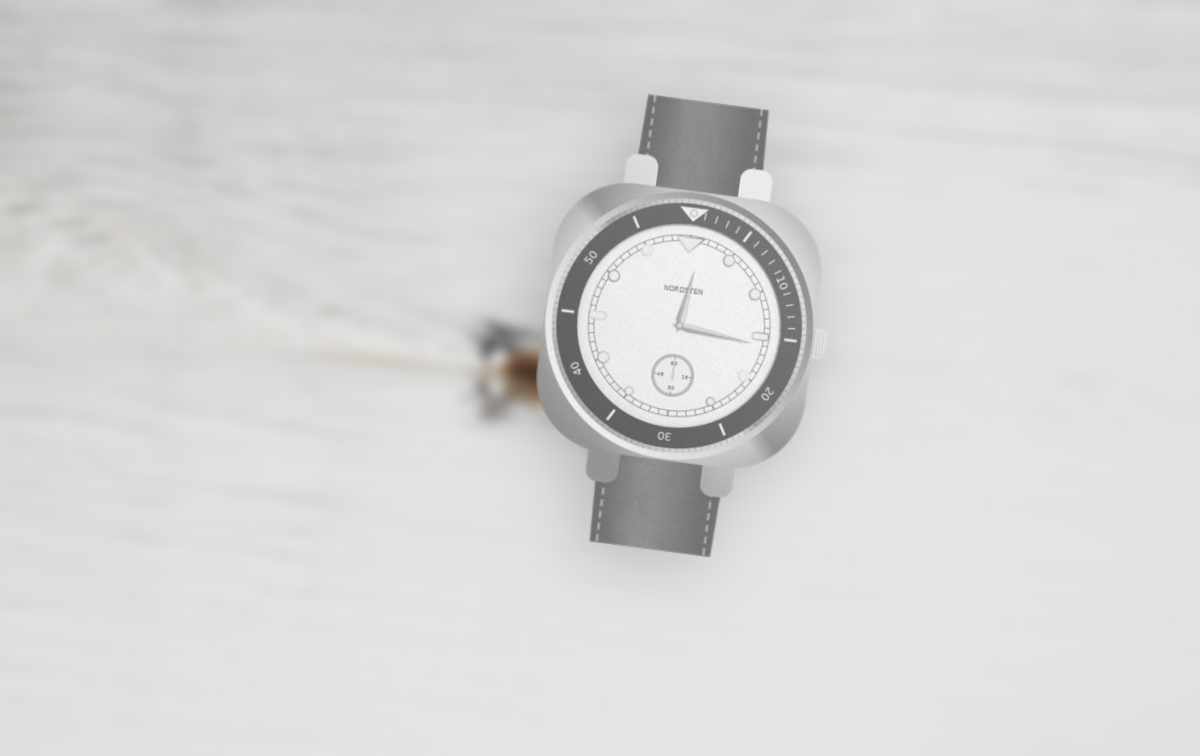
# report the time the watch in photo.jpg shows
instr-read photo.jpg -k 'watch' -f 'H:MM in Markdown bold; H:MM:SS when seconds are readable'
**12:16**
